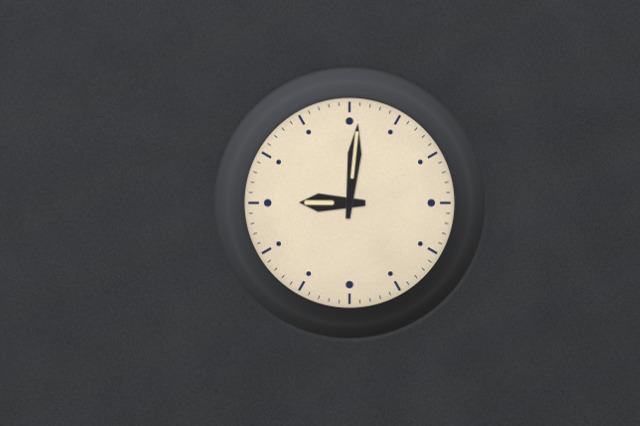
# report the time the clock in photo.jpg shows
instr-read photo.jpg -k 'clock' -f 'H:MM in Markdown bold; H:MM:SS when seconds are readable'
**9:01**
